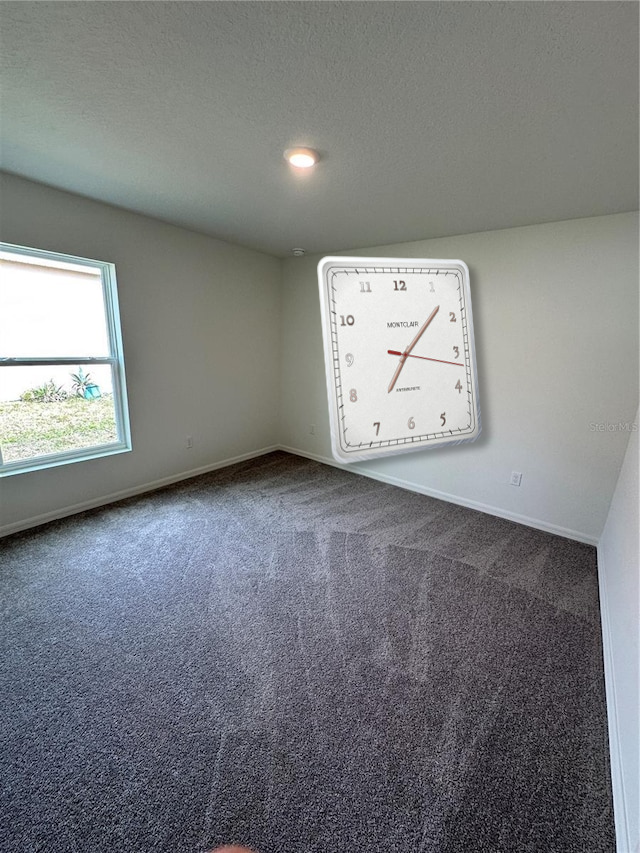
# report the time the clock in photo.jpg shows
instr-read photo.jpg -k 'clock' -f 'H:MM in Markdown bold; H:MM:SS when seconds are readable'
**7:07:17**
